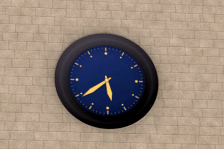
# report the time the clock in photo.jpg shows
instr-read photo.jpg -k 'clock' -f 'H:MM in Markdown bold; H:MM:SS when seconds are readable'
**5:39**
